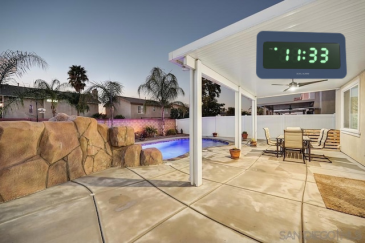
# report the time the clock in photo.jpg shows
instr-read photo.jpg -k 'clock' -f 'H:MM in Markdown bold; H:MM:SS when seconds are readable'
**11:33**
